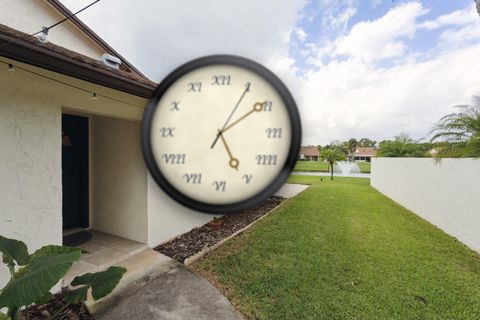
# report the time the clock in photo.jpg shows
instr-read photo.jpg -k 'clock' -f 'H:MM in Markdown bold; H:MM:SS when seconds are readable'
**5:09:05**
